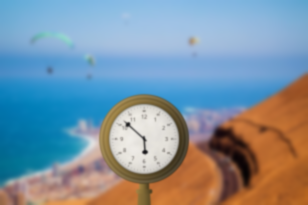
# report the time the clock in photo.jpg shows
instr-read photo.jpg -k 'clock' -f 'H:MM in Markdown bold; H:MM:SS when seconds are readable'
**5:52**
